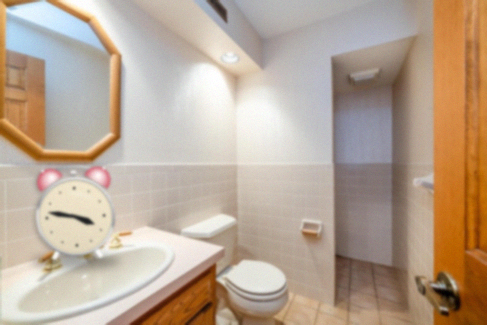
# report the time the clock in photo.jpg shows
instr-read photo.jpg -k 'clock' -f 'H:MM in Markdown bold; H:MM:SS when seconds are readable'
**3:47**
